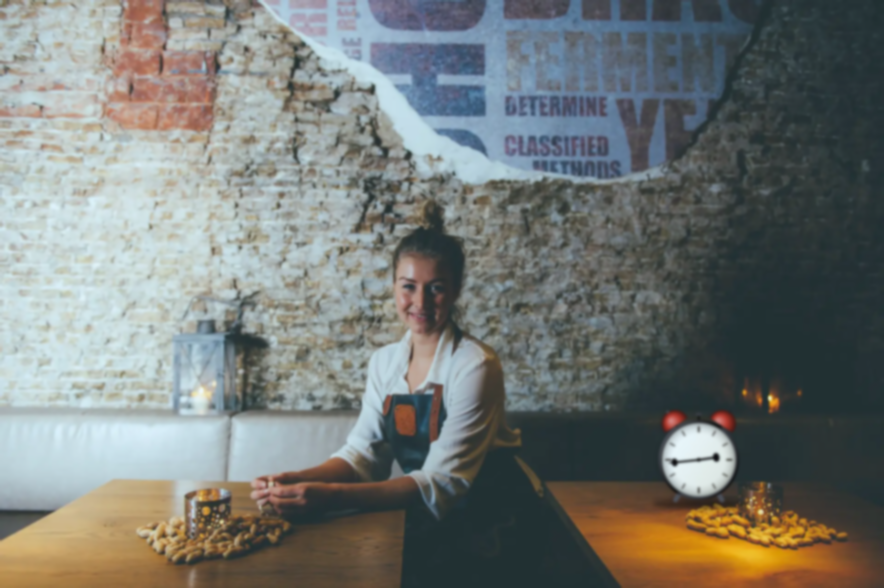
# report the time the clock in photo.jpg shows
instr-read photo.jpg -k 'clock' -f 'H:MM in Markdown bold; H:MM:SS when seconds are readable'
**2:44**
